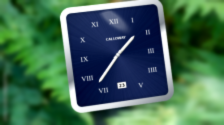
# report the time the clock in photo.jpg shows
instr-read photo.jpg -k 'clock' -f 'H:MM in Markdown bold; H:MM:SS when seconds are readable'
**1:37**
